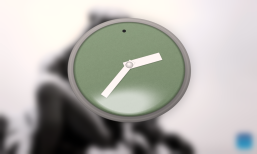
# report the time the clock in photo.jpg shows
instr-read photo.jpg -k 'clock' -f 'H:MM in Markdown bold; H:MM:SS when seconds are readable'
**2:37**
